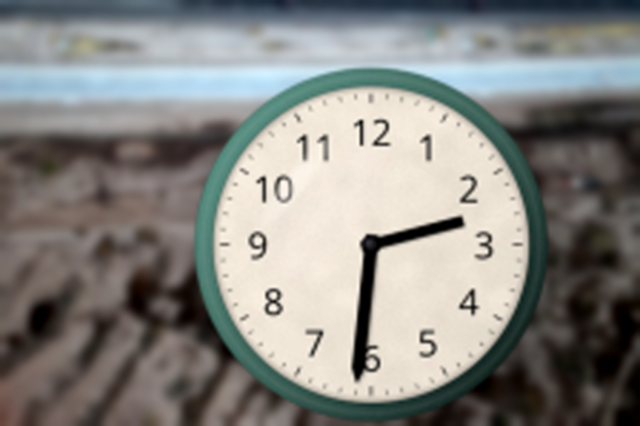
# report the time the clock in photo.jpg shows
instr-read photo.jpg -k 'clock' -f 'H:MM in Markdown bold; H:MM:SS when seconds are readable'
**2:31**
